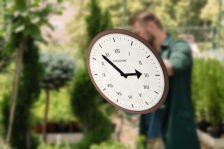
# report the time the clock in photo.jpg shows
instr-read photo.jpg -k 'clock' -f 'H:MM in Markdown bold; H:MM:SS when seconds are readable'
**2:53**
